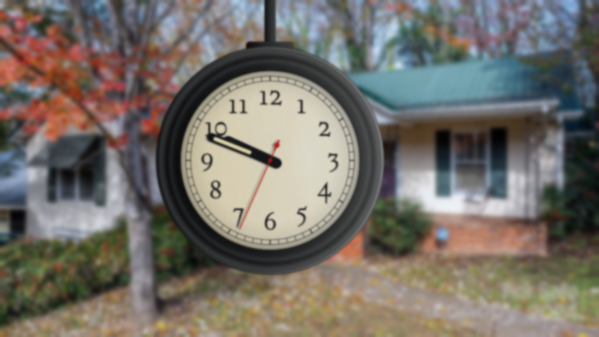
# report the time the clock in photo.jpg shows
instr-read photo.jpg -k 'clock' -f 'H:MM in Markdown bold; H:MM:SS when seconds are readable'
**9:48:34**
